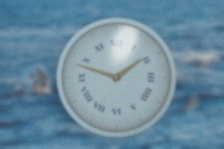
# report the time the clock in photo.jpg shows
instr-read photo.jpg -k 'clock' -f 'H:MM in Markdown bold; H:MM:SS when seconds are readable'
**1:48**
